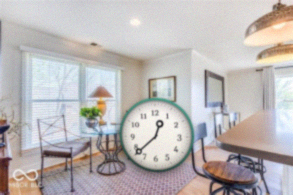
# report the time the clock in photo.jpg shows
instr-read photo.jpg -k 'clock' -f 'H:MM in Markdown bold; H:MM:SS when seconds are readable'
**12:38**
